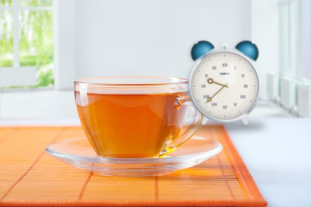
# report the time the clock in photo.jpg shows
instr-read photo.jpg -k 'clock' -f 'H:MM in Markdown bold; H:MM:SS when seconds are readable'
**9:38**
